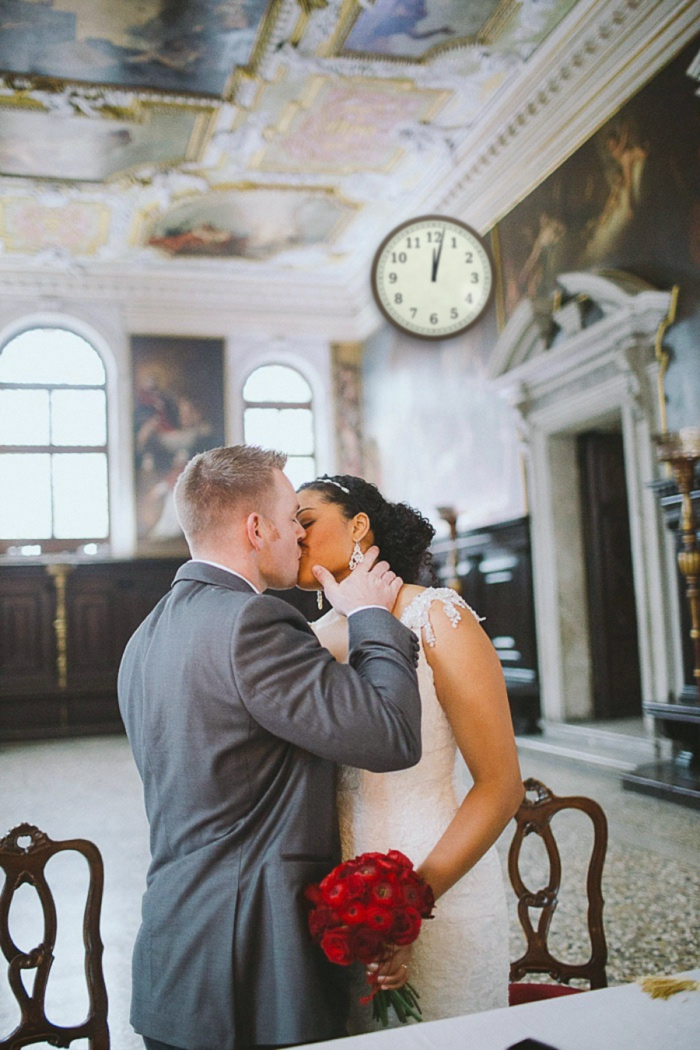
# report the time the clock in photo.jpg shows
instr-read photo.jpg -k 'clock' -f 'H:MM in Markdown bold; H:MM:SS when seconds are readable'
**12:02**
